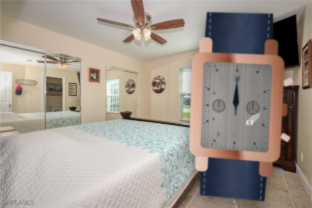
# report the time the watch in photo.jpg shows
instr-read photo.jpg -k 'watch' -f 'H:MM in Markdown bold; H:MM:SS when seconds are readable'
**12:00**
